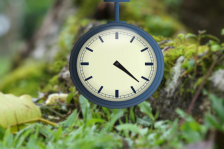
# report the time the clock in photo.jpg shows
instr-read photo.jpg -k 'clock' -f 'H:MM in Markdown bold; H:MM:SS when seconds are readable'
**4:22**
